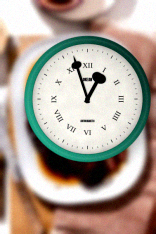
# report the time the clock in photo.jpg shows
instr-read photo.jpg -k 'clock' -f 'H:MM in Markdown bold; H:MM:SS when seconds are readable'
**12:57**
